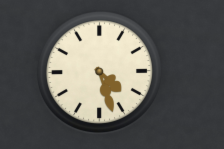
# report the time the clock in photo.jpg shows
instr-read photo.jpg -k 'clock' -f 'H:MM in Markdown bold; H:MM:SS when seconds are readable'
**4:27**
